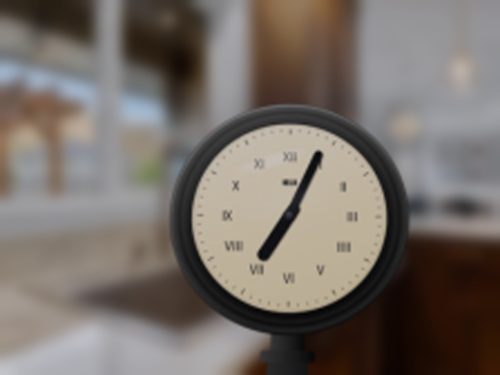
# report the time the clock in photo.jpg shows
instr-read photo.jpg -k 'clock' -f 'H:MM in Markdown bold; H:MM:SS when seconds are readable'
**7:04**
